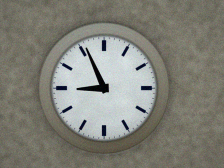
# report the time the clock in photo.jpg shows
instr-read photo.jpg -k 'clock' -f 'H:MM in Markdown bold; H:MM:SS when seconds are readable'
**8:56**
